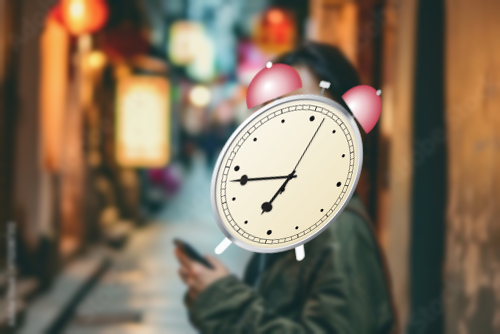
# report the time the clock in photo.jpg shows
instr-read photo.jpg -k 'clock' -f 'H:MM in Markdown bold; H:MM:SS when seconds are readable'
**6:43:02**
